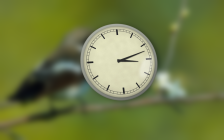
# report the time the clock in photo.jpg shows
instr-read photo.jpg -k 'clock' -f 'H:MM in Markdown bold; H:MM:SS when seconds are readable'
**3:12**
